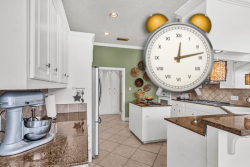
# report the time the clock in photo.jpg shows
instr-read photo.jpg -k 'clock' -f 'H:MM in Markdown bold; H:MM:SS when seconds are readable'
**12:13**
